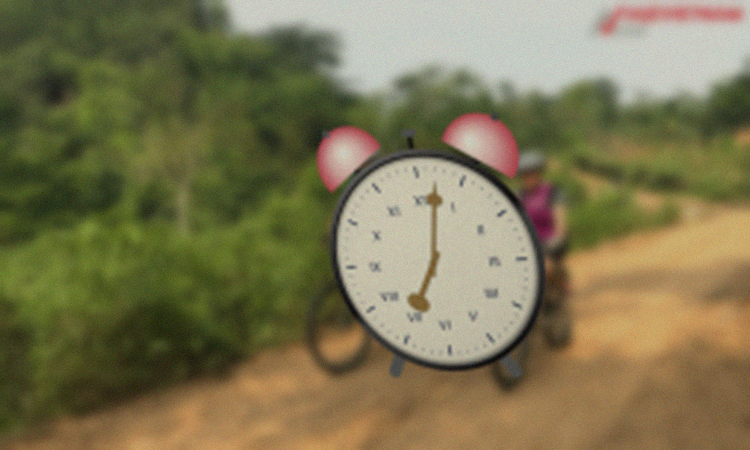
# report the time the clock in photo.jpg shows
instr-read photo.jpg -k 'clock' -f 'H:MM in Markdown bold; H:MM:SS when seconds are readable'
**7:02**
